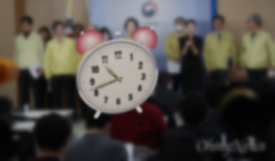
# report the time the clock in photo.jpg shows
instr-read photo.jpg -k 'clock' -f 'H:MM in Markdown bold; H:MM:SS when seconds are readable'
**10:42**
